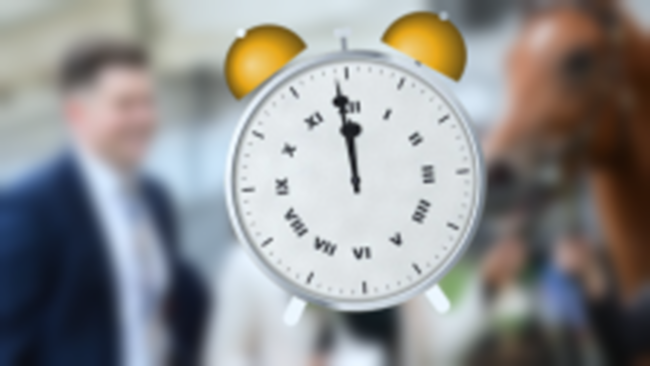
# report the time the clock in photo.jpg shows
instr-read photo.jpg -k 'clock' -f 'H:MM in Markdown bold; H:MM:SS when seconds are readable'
**11:59**
